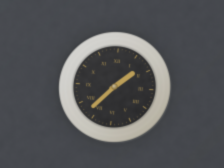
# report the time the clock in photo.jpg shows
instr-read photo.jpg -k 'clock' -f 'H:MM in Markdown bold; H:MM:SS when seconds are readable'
**1:37**
